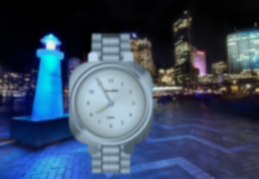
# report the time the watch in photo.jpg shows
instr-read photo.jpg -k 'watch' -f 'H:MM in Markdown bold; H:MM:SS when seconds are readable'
**7:55**
